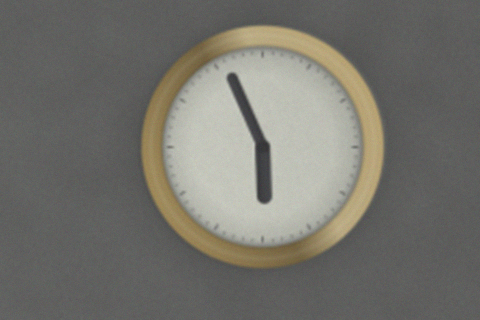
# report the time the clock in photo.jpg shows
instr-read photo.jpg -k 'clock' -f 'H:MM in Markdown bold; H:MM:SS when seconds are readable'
**5:56**
